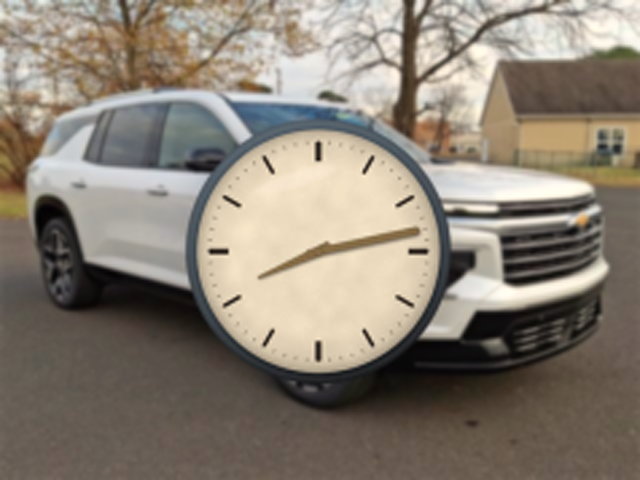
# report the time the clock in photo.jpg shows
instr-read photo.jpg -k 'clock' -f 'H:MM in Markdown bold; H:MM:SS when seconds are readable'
**8:13**
